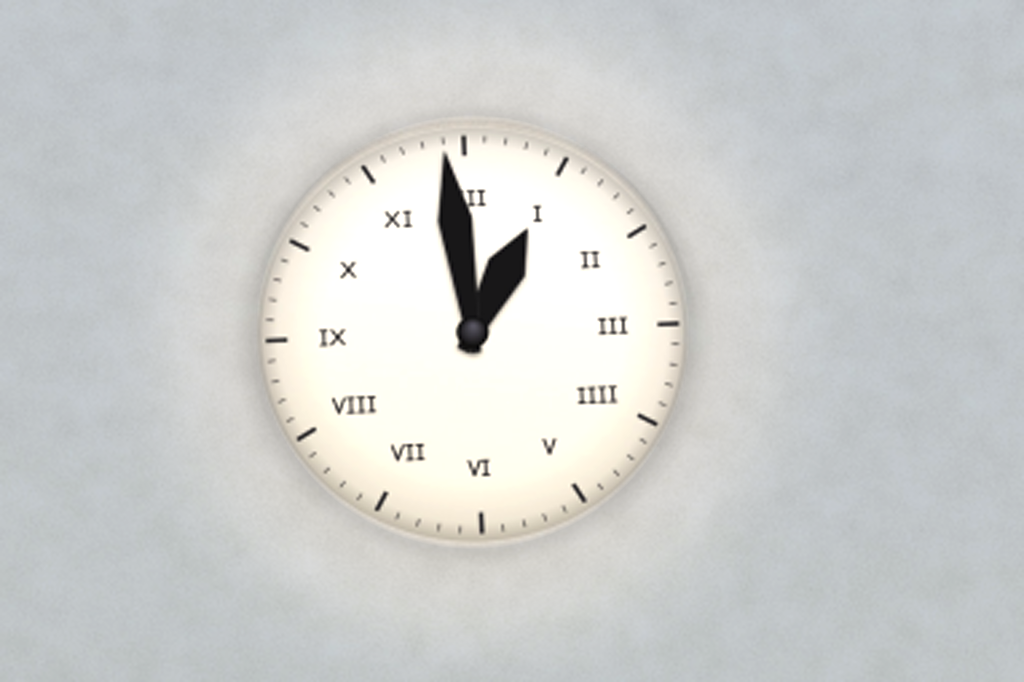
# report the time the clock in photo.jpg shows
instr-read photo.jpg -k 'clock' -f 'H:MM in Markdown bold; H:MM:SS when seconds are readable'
**12:59**
